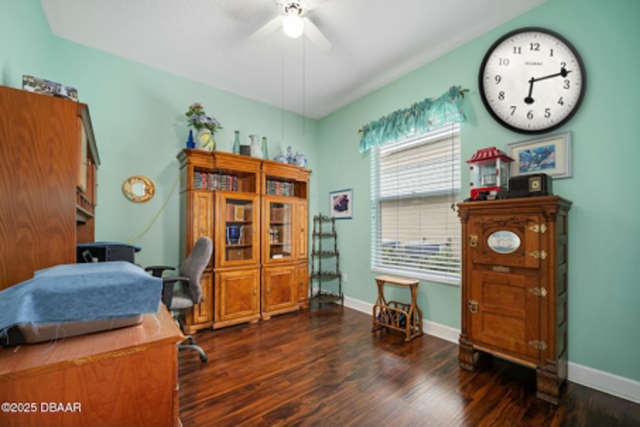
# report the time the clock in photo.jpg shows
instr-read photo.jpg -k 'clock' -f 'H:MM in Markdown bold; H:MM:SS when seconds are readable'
**6:12**
